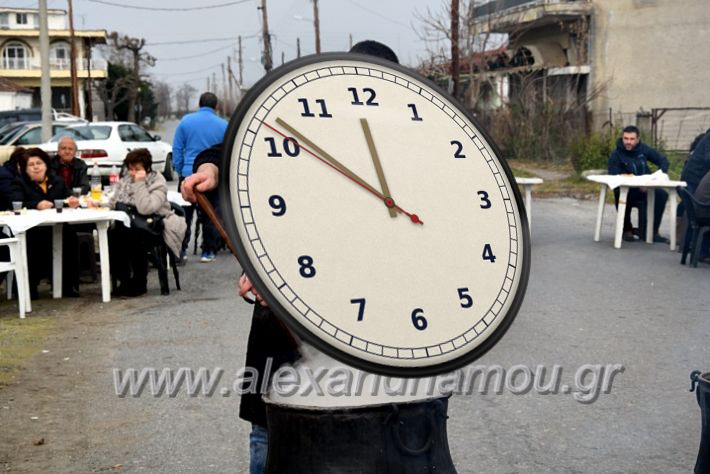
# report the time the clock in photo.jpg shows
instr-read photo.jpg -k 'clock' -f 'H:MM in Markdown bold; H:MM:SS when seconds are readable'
**11:51:51**
